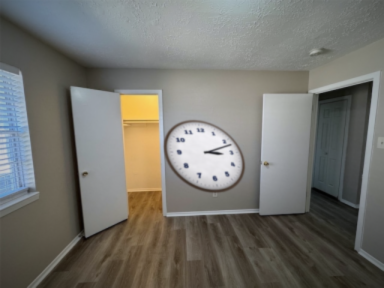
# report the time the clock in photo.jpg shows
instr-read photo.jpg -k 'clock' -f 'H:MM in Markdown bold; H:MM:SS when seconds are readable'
**3:12**
